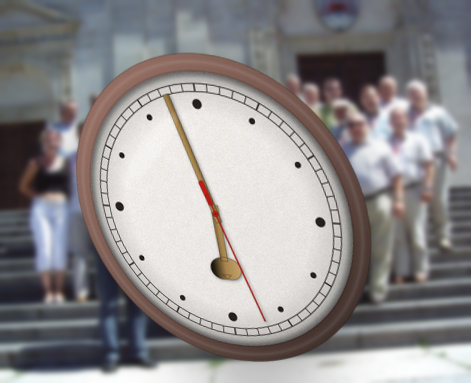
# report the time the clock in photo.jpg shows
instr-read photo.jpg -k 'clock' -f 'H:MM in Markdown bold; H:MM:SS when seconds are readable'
**5:57:27**
